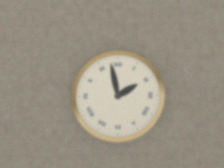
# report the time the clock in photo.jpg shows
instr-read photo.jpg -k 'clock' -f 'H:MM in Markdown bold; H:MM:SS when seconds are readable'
**1:58**
